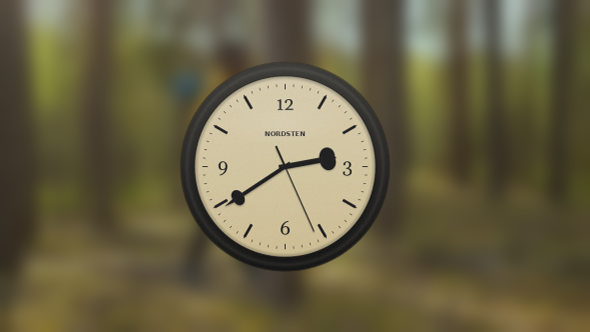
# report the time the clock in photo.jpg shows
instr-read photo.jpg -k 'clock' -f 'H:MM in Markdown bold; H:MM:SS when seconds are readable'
**2:39:26**
